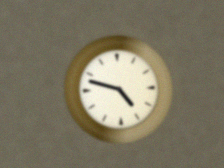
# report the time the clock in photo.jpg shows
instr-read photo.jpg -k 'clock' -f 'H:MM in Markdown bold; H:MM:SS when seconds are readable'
**4:48**
